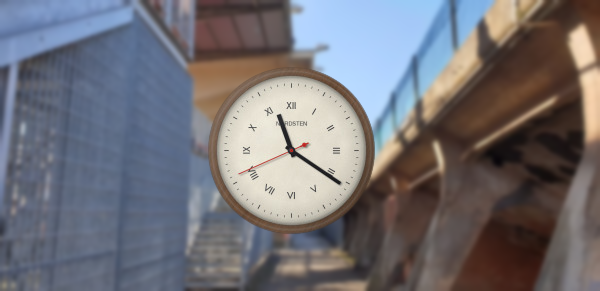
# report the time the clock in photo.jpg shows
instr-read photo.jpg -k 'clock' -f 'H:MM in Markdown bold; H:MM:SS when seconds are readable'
**11:20:41**
